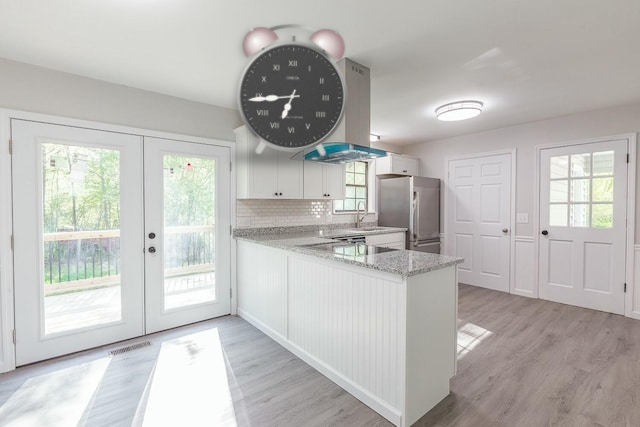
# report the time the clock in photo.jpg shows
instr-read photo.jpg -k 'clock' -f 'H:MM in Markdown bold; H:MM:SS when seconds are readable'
**6:44**
